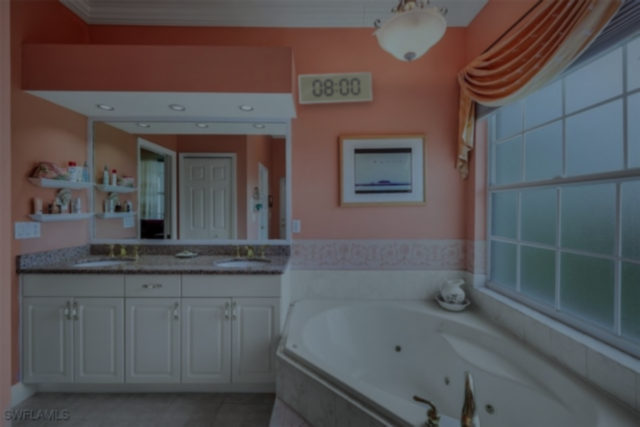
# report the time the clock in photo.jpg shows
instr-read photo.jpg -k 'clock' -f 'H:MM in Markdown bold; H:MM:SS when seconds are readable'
**8:00**
